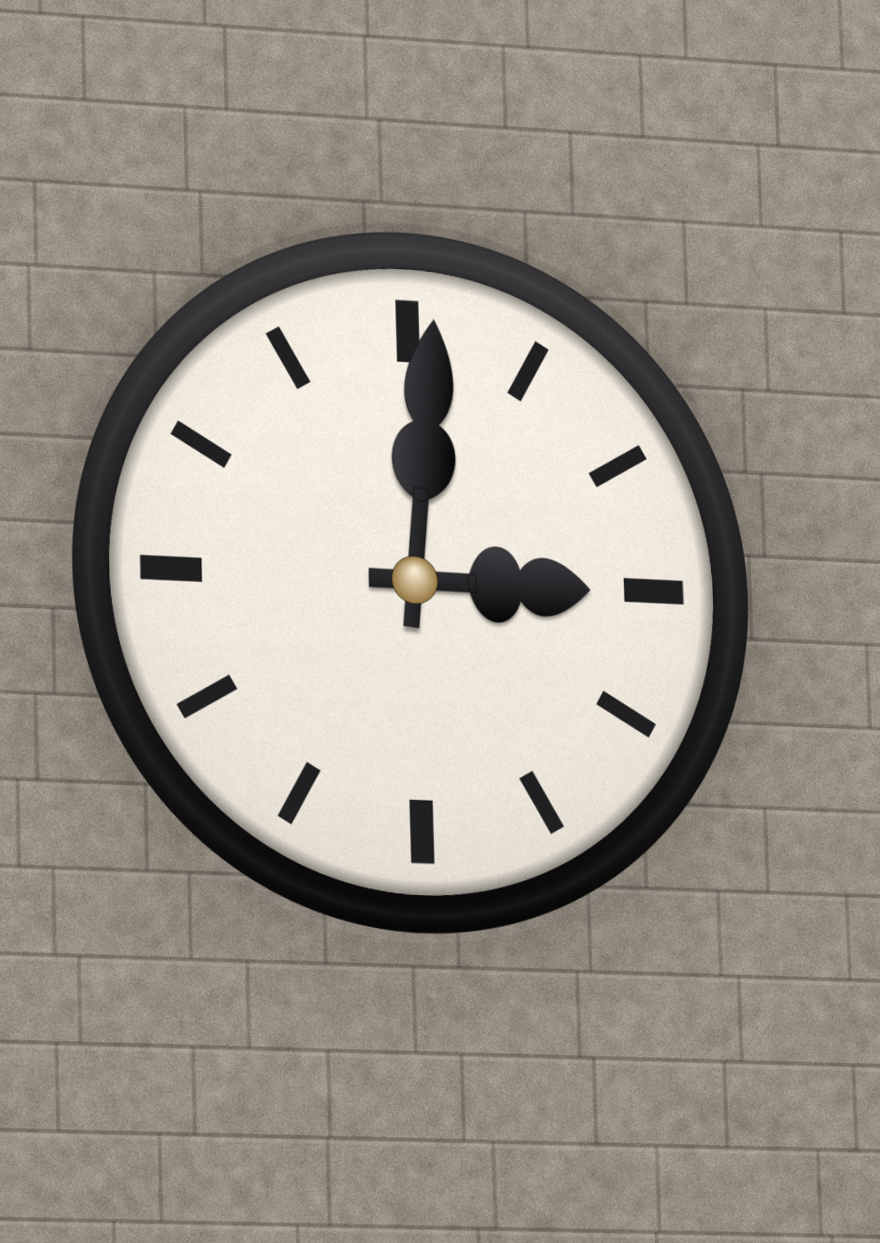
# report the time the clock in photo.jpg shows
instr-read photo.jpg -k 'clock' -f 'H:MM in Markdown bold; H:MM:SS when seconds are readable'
**3:01**
